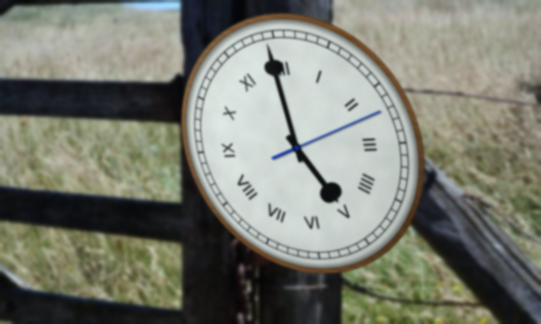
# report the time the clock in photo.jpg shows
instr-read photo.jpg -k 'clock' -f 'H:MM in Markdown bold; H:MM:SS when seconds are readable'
**4:59:12**
